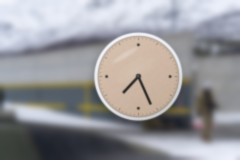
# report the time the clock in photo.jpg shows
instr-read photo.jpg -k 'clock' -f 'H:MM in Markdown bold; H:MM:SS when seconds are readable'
**7:26**
